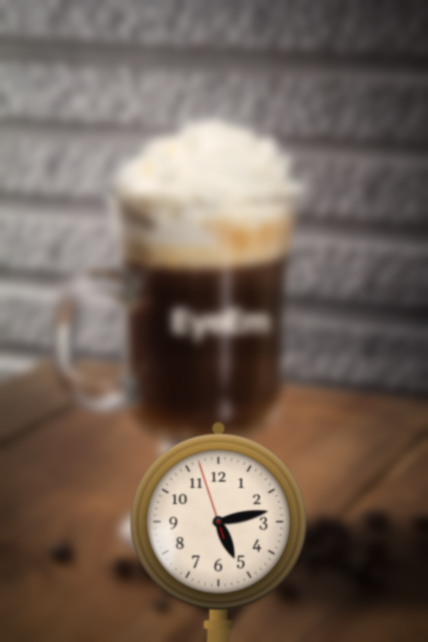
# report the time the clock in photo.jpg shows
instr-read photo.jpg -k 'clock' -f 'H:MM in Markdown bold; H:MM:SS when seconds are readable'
**5:12:57**
